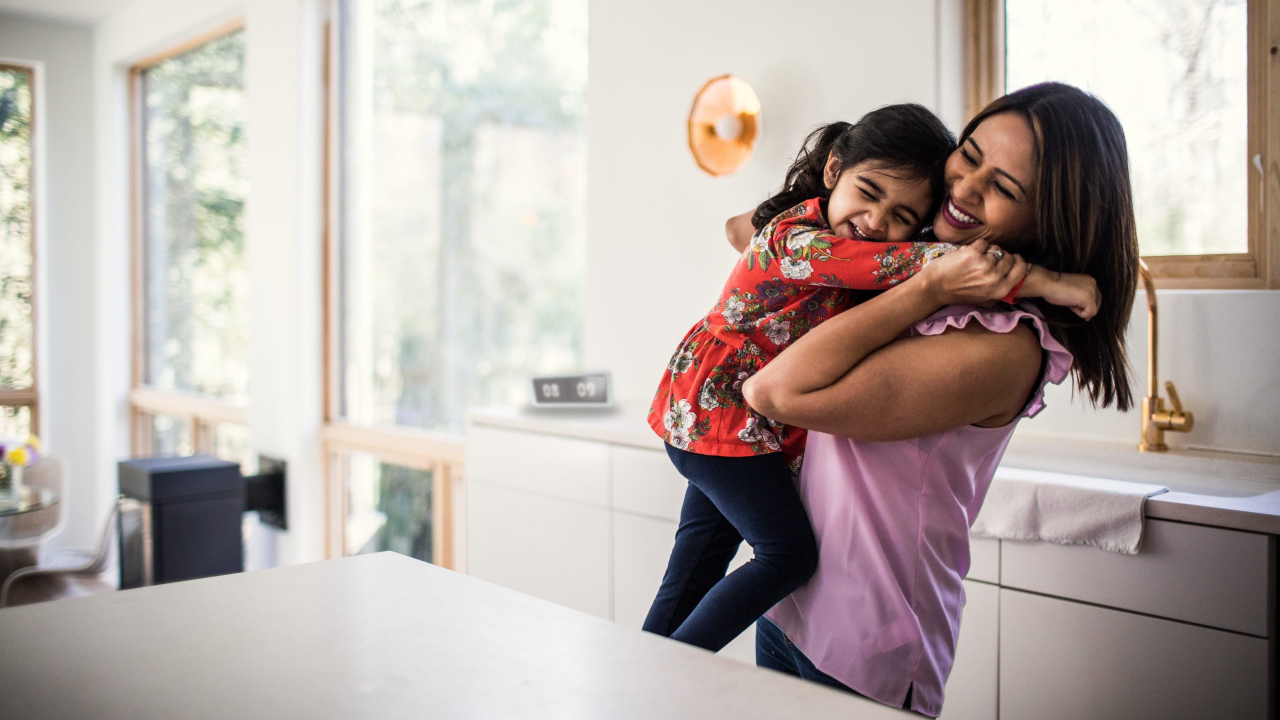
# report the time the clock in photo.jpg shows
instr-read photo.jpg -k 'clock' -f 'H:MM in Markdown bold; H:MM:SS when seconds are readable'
**8:09**
